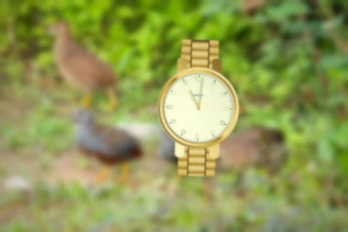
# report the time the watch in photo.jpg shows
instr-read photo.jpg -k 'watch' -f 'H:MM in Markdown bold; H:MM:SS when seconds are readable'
**11:01**
